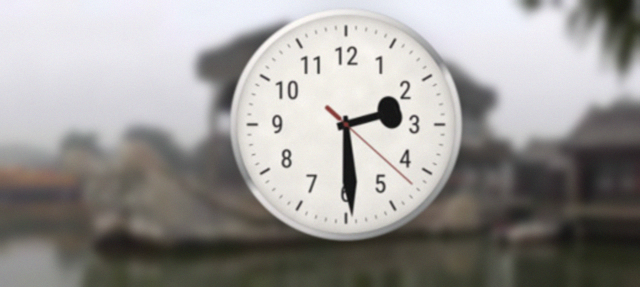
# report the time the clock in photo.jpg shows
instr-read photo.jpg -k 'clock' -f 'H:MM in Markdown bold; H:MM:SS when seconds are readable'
**2:29:22**
